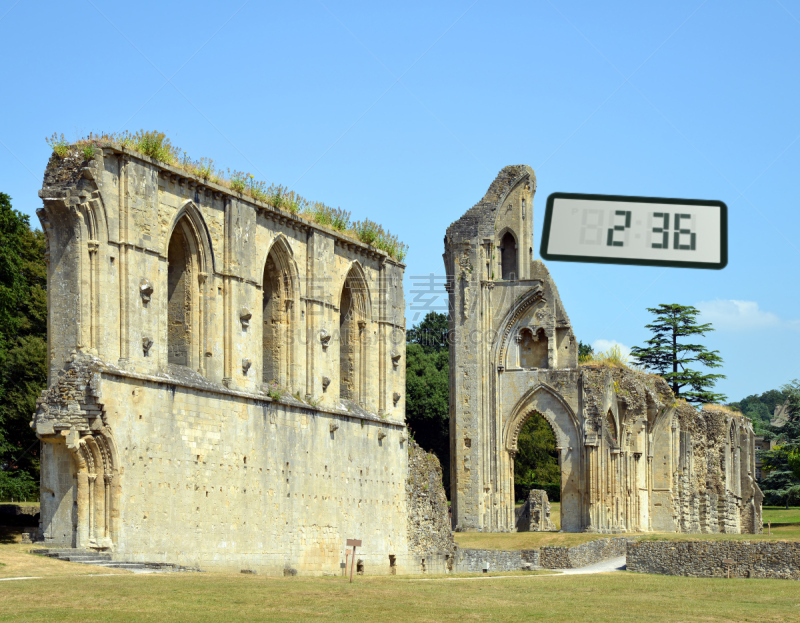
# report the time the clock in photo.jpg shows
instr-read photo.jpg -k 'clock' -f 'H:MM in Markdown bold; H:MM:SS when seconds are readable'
**2:36**
